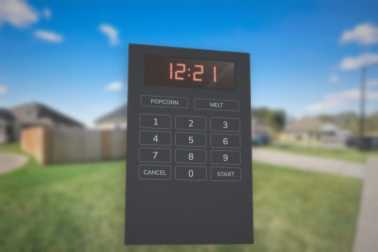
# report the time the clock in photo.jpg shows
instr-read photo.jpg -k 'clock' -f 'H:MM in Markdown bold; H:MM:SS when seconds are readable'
**12:21**
